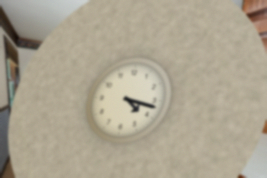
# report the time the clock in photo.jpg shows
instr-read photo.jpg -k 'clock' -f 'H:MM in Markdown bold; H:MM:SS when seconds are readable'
**4:17**
